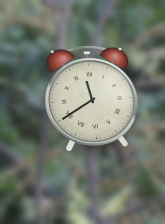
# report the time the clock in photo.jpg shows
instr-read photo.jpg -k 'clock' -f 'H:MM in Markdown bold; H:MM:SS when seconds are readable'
**11:40**
